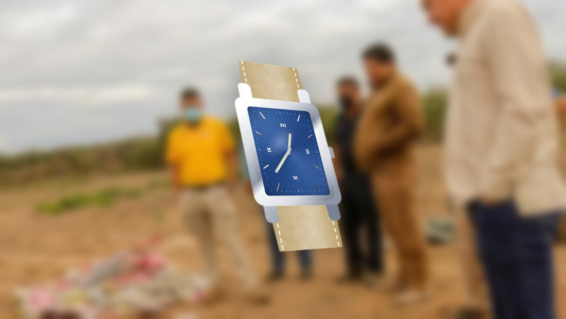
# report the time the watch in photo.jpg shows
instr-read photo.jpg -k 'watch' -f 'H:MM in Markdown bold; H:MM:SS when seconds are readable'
**12:37**
